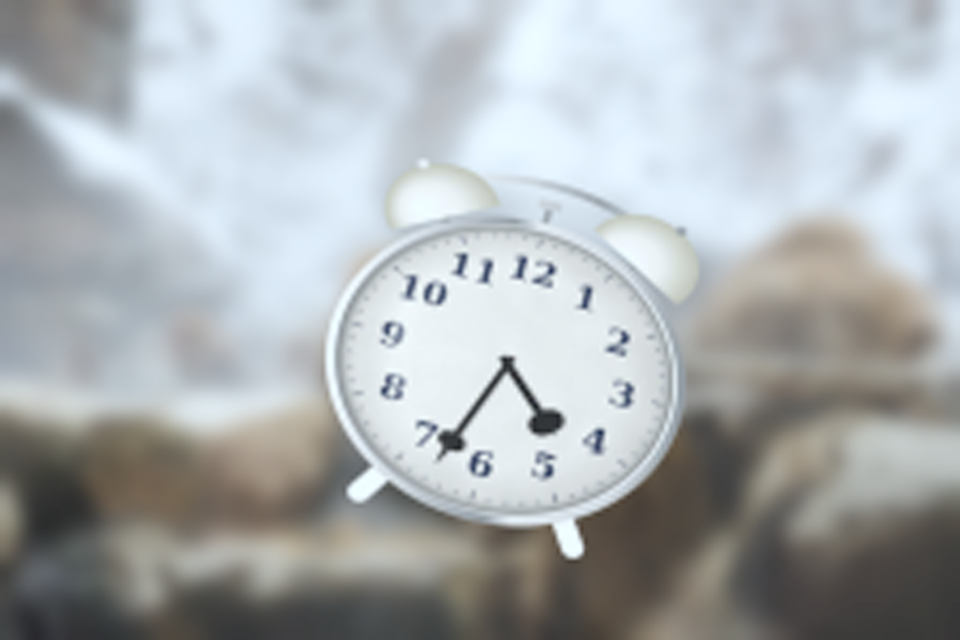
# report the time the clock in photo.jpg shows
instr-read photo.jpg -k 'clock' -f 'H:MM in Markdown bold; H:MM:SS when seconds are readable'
**4:33**
